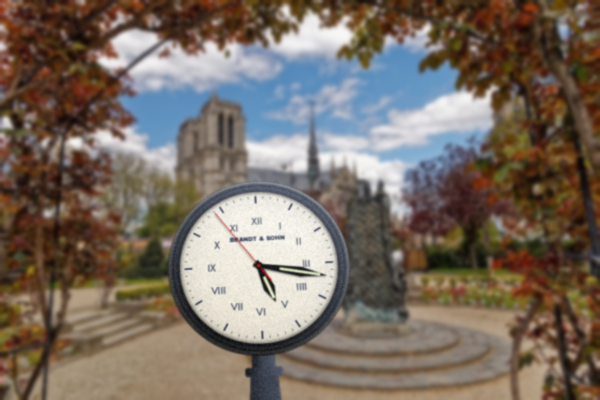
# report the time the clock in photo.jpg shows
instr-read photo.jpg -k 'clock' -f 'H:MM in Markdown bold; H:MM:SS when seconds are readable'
**5:16:54**
